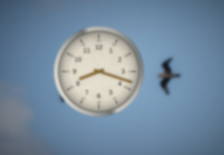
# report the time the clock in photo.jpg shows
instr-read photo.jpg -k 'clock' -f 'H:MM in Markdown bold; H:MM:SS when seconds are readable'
**8:18**
